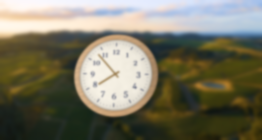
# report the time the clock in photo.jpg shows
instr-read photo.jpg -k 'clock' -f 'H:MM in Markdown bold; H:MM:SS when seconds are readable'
**7:53**
